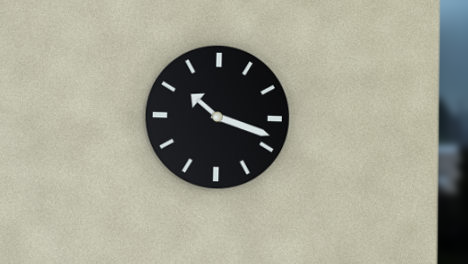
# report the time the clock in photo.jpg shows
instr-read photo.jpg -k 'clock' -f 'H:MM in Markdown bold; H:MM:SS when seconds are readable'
**10:18**
